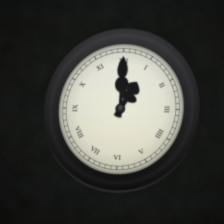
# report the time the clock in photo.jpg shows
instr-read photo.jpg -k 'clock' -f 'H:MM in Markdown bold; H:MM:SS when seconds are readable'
**1:00**
